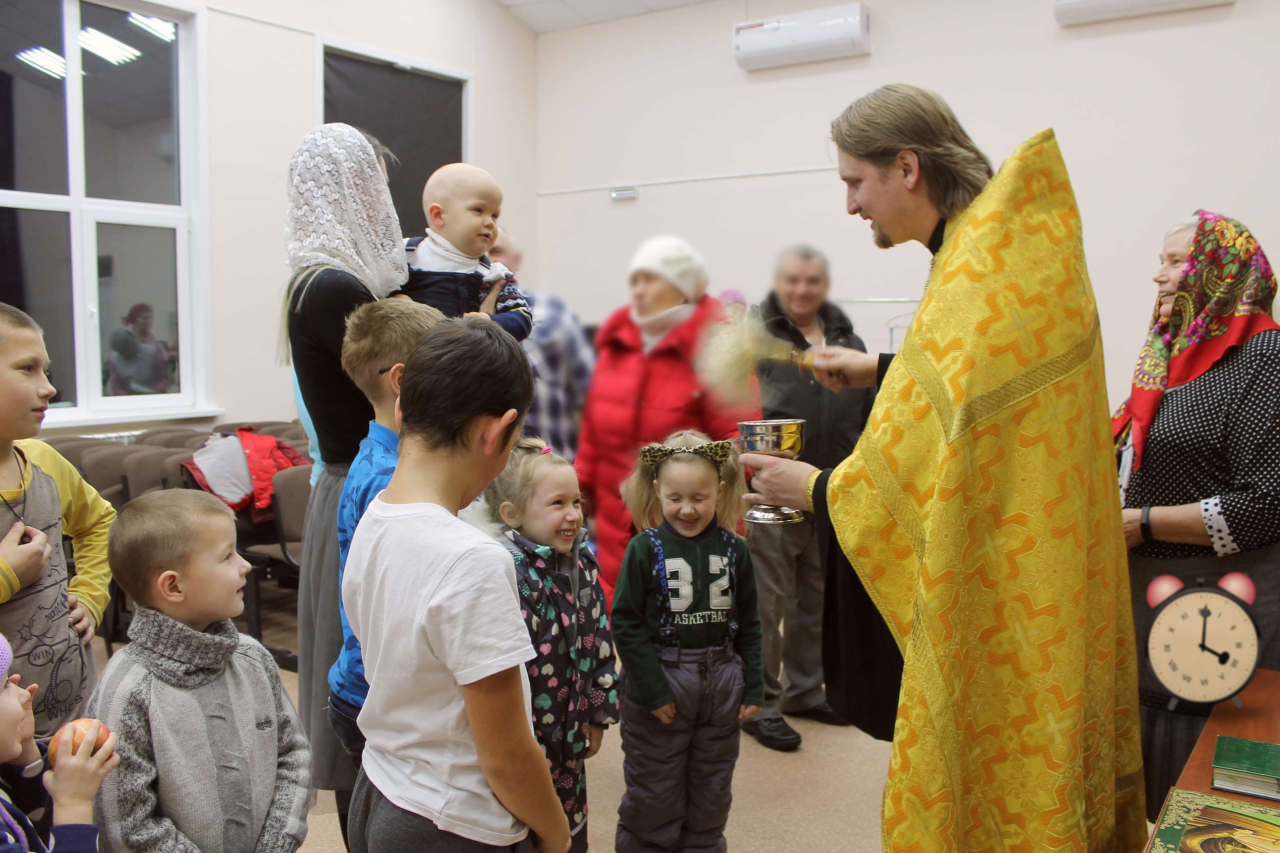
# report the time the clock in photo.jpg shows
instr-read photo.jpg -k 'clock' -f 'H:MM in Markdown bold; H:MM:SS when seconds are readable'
**4:01**
